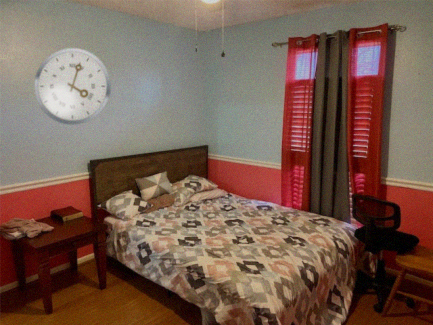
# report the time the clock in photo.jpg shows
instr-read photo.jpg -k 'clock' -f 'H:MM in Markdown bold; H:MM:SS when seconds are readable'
**4:03**
